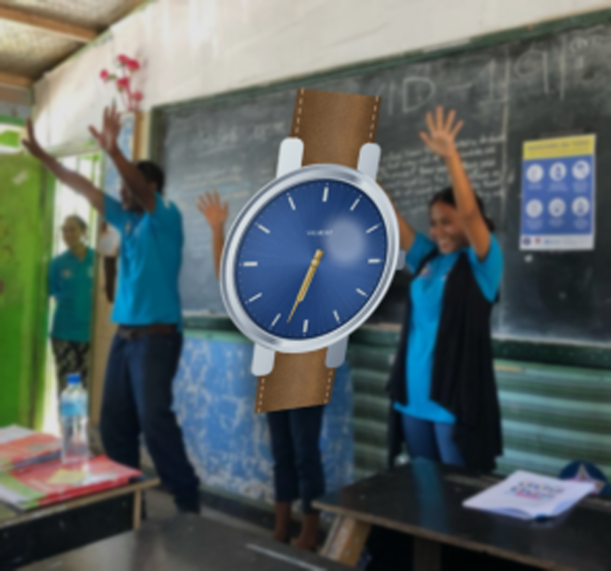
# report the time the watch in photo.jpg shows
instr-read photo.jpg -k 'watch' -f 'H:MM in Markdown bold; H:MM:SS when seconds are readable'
**6:33**
